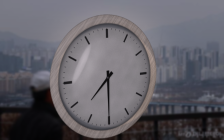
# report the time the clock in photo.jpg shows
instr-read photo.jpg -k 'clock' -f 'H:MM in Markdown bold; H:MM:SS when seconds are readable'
**7:30**
